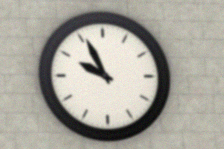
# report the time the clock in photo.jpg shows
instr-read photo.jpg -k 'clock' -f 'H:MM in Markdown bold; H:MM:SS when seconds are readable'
**9:56**
